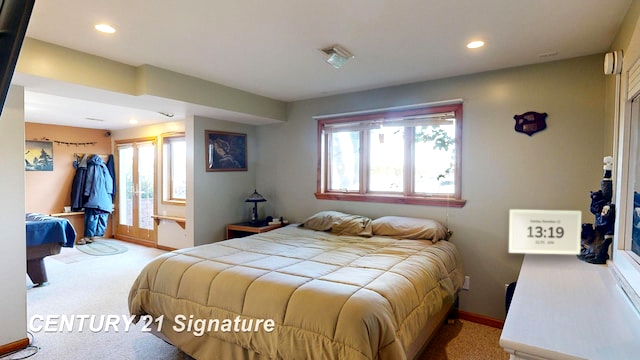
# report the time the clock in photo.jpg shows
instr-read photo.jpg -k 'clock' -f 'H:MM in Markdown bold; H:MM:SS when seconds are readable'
**13:19**
